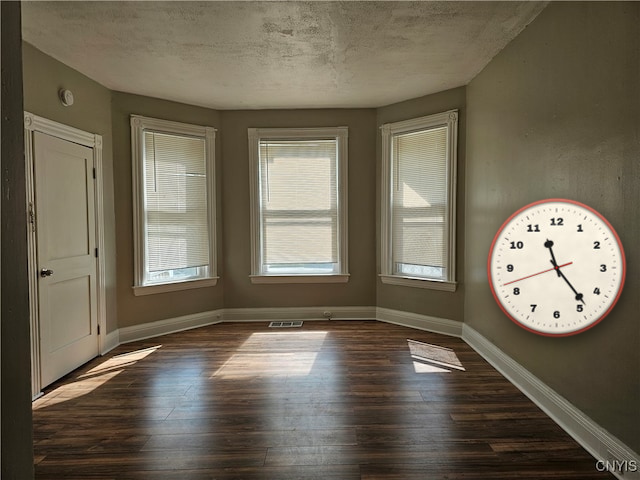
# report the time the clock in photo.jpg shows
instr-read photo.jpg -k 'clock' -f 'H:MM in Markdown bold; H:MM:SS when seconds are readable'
**11:23:42**
